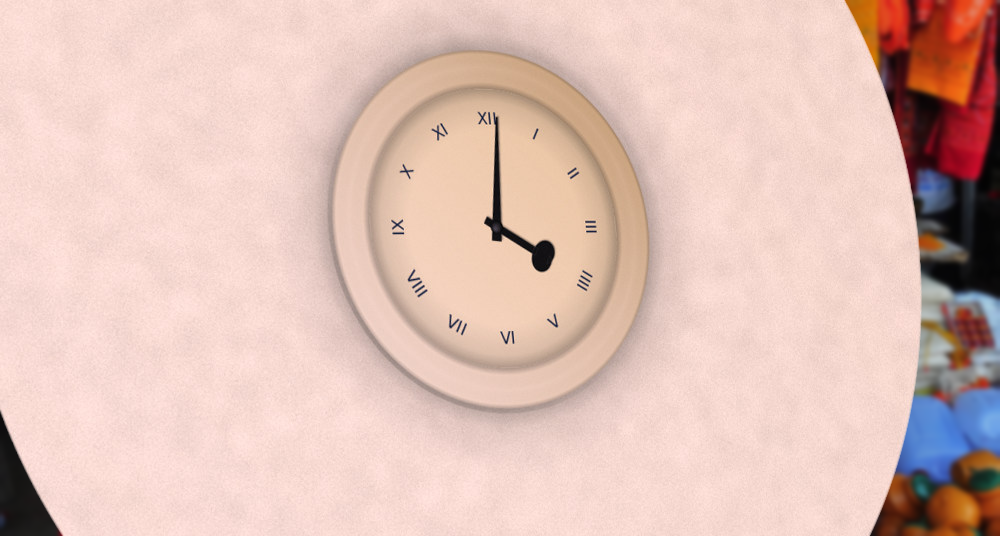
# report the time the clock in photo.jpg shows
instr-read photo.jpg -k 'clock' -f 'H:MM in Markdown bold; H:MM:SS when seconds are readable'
**4:01**
